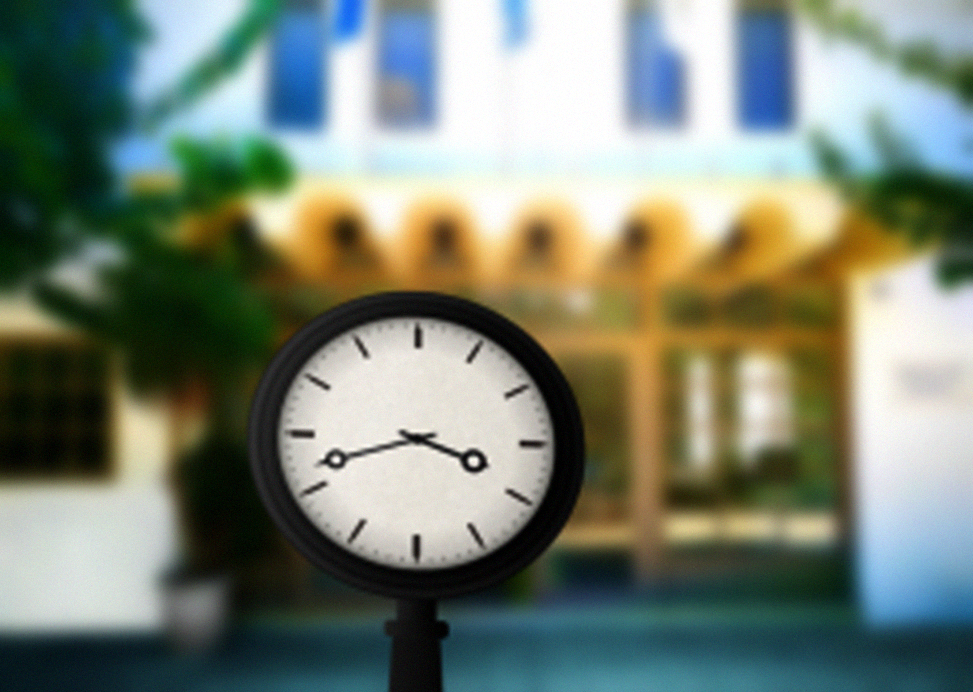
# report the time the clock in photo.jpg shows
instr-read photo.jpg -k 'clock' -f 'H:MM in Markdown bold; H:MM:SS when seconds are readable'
**3:42**
